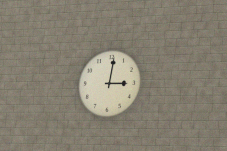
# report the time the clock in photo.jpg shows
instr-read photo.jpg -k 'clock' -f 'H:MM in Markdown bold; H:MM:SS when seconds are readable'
**3:01**
